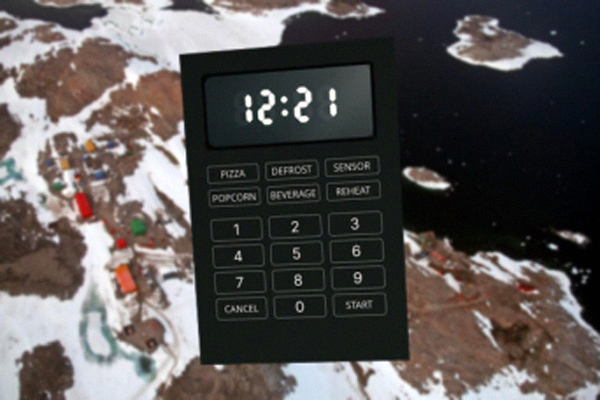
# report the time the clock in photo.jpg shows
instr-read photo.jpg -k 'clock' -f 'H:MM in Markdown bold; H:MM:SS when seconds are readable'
**12:21**
